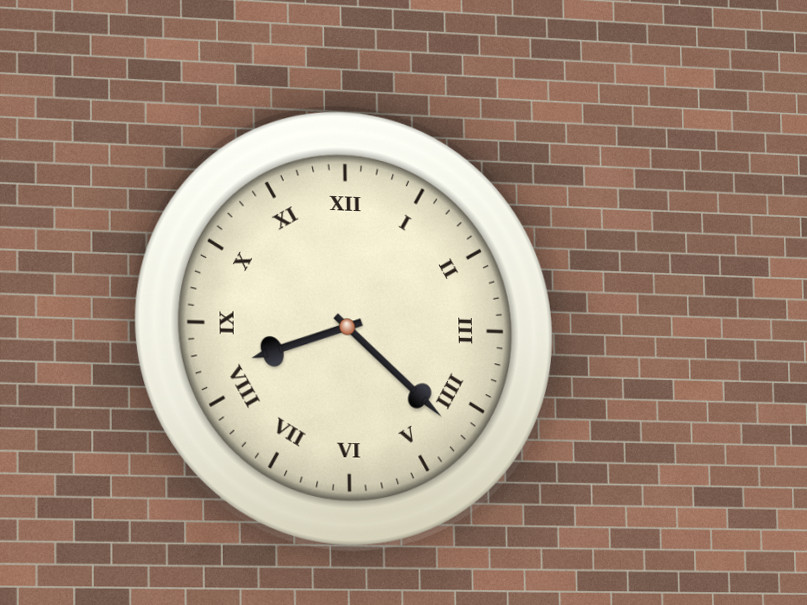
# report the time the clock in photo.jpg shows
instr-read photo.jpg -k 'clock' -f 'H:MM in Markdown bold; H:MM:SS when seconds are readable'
**8:22**
